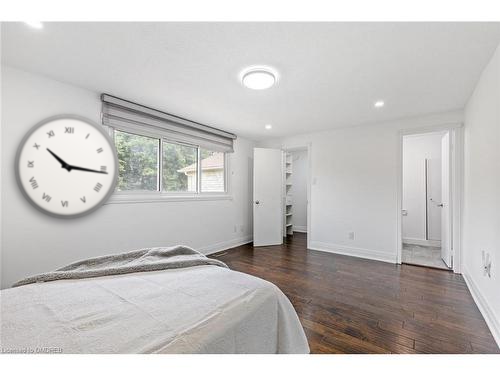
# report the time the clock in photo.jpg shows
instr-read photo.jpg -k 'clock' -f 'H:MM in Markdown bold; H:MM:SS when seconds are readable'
**10:16**
